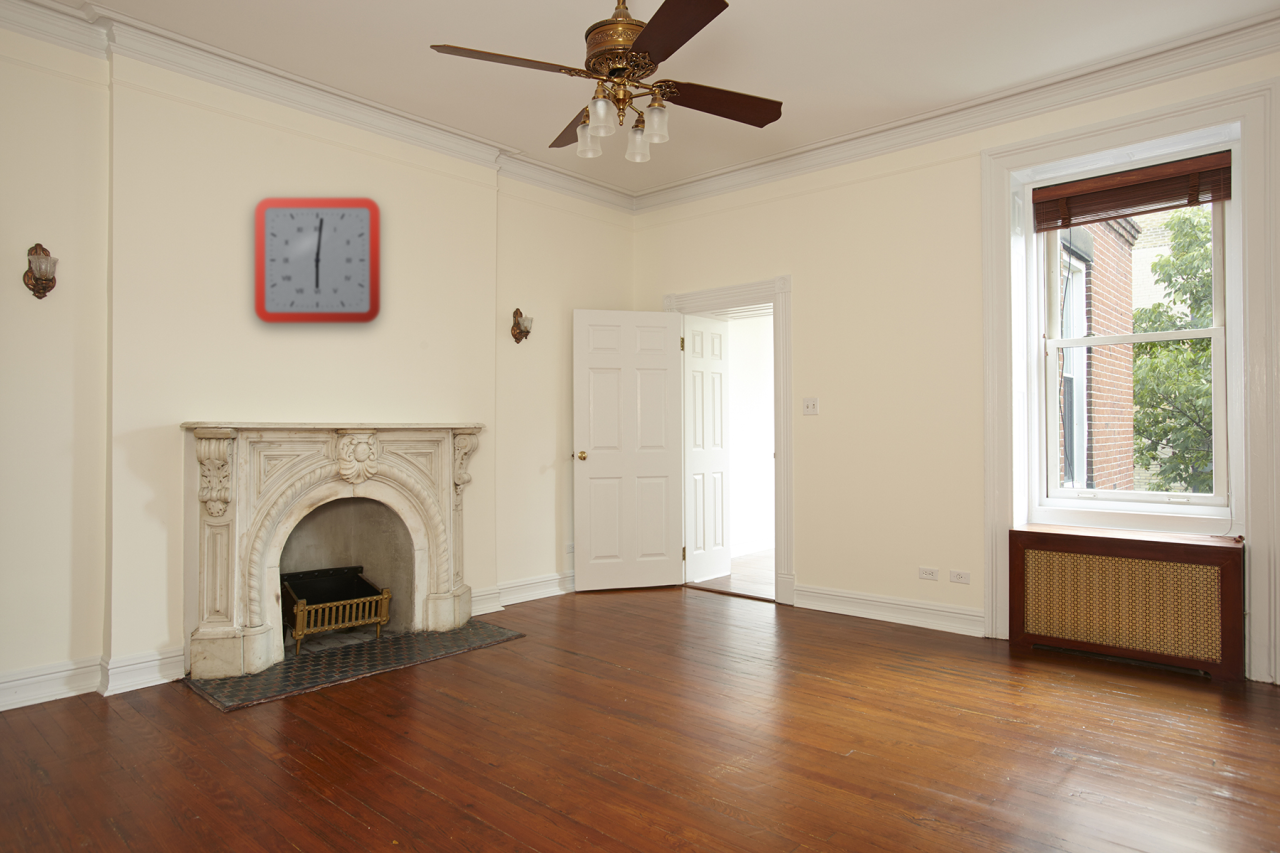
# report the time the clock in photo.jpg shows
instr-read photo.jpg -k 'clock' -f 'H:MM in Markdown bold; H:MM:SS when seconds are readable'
**6:01**
